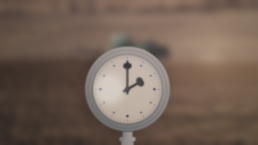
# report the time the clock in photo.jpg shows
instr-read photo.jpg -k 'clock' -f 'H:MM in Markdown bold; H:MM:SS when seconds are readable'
**2:00**
